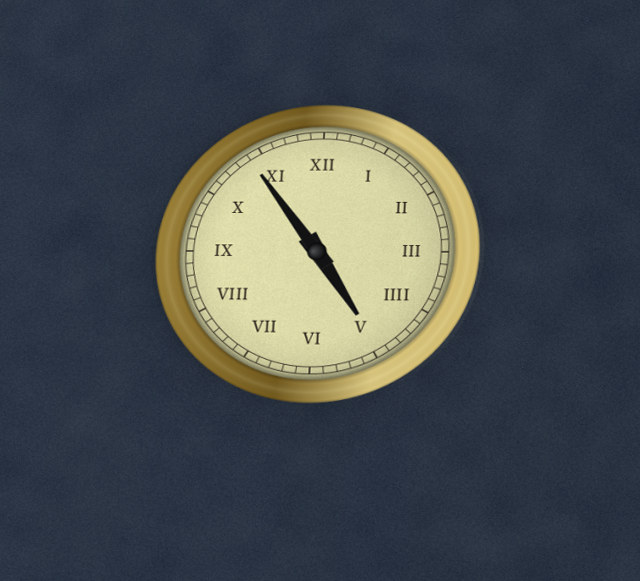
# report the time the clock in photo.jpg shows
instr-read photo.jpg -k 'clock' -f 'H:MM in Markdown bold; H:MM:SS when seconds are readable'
**4:54**
